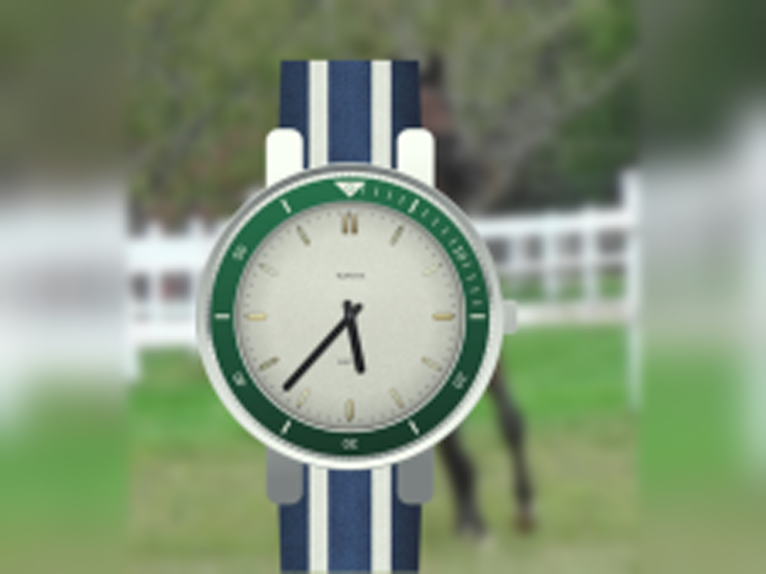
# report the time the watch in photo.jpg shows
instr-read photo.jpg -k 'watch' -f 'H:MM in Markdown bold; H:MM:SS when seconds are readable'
**5:37**
